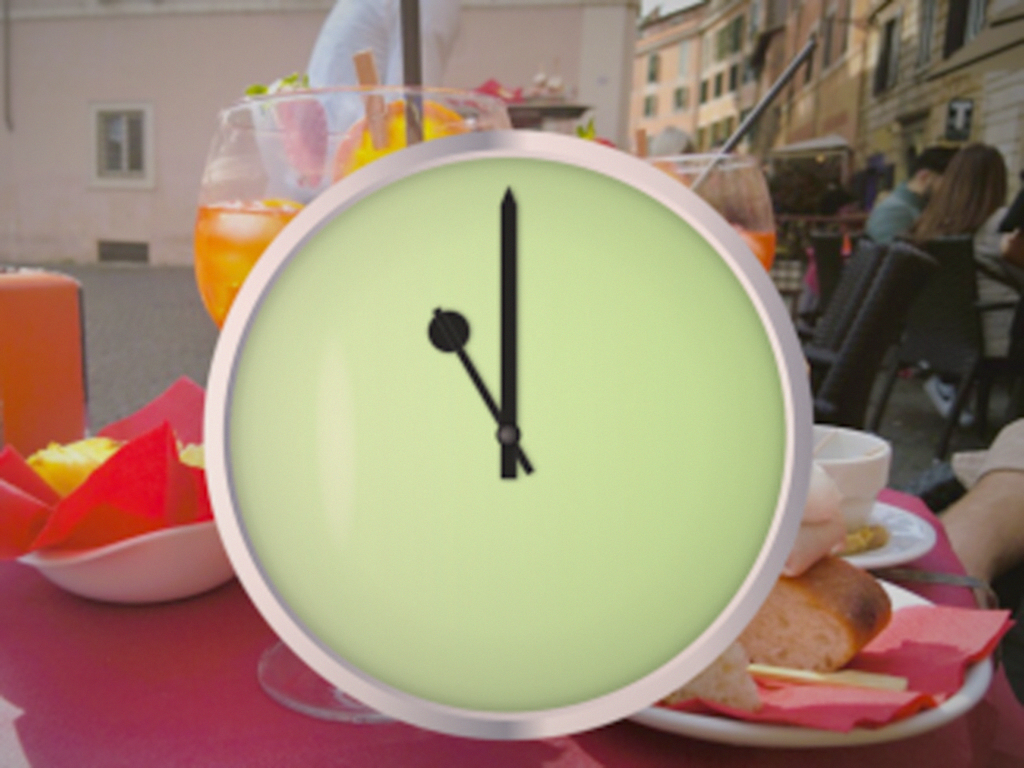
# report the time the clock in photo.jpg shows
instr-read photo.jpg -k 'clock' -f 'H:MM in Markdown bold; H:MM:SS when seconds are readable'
**11:00**
